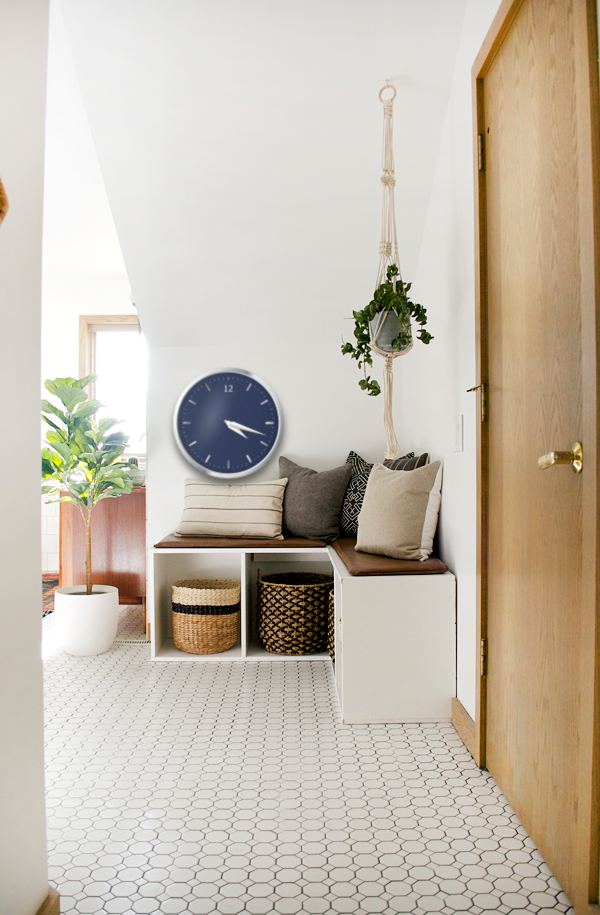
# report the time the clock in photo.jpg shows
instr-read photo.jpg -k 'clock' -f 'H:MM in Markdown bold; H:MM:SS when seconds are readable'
**4:18**
